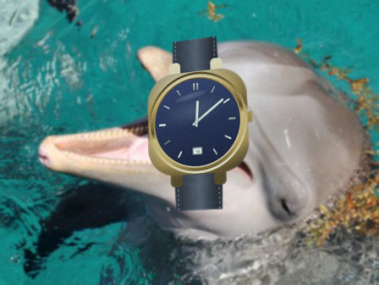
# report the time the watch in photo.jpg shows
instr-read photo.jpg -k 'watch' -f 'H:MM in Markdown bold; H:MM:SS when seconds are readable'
**12:09**
